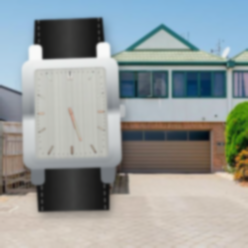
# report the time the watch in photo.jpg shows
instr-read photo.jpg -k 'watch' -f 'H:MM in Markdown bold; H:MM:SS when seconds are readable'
**5:27**
